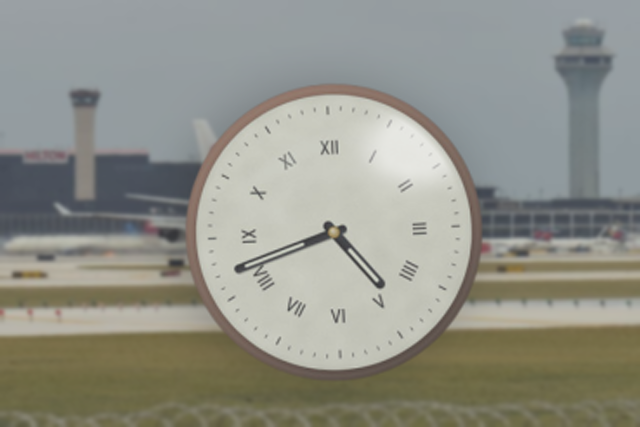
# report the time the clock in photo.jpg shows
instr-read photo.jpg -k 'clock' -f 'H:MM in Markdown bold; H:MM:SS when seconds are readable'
**4:42**
